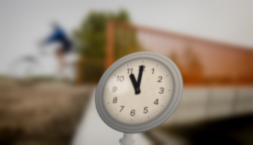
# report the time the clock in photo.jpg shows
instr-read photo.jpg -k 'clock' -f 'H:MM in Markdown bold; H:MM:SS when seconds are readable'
**11:00**
